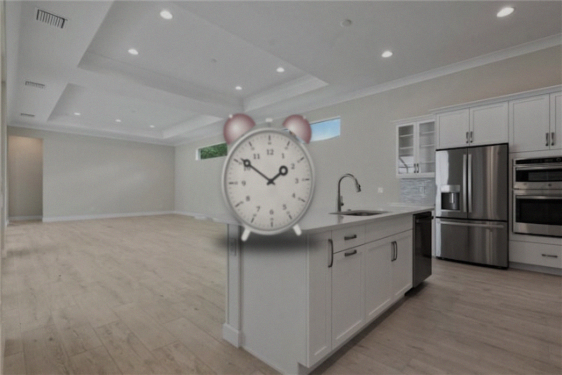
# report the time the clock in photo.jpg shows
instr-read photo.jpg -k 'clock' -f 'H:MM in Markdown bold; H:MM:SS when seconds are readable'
**1:51**
